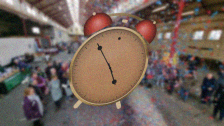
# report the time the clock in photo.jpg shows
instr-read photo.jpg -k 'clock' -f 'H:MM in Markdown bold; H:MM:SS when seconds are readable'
**4:53**
